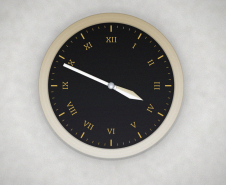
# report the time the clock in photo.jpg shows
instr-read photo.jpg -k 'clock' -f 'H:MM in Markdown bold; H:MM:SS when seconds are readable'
**3:49**
